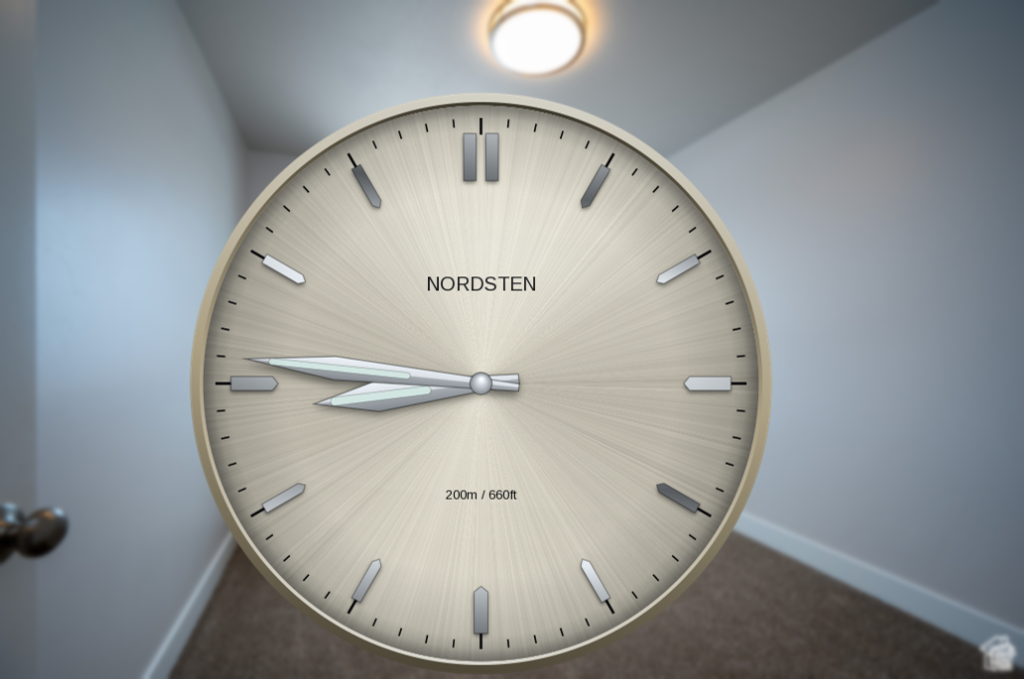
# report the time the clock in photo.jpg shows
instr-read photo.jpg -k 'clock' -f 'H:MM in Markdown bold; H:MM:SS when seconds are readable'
**8:46**
